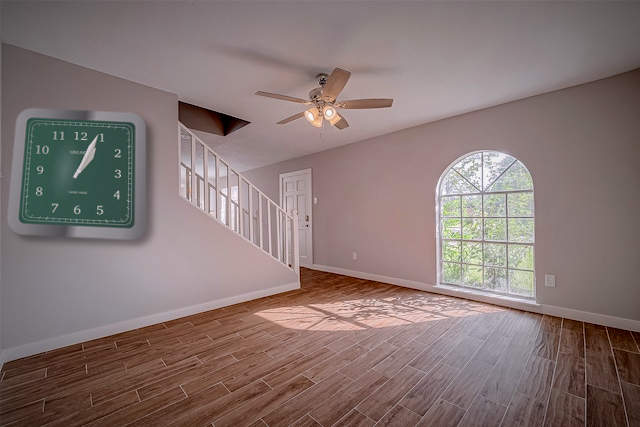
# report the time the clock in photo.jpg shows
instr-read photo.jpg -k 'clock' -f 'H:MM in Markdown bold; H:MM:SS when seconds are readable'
**1:04**
